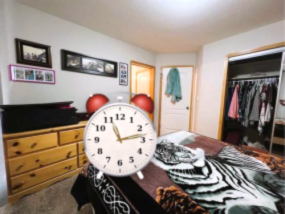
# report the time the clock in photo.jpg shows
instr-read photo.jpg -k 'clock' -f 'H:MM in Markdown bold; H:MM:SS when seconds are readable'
**11:13**
